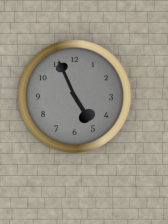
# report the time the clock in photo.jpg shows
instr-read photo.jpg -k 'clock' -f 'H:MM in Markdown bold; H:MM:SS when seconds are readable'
**4:56**
